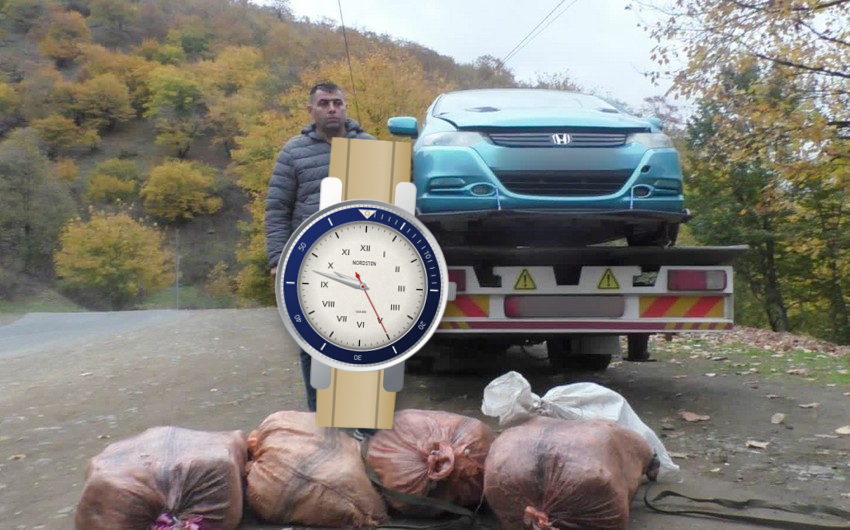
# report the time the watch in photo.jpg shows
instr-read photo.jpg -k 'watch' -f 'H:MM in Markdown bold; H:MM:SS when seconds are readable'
**9:47:25**
